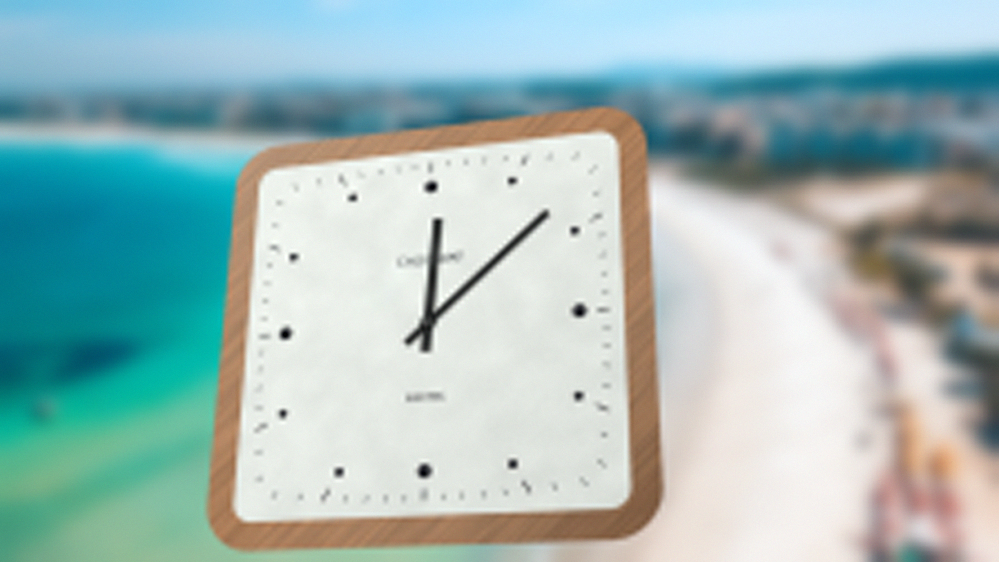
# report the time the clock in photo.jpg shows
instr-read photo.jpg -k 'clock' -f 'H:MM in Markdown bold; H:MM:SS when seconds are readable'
**12:08**
